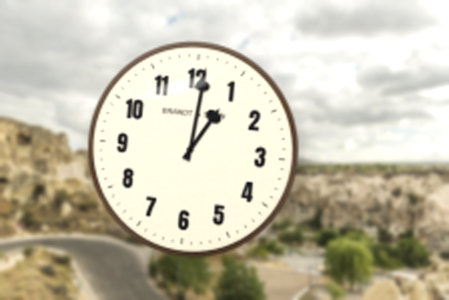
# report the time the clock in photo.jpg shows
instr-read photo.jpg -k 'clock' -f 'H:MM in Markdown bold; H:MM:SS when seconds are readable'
**1:01**
